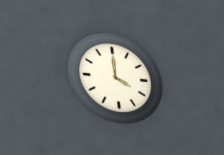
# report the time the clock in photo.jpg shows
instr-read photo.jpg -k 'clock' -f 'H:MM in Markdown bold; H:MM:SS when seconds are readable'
**4:00**
